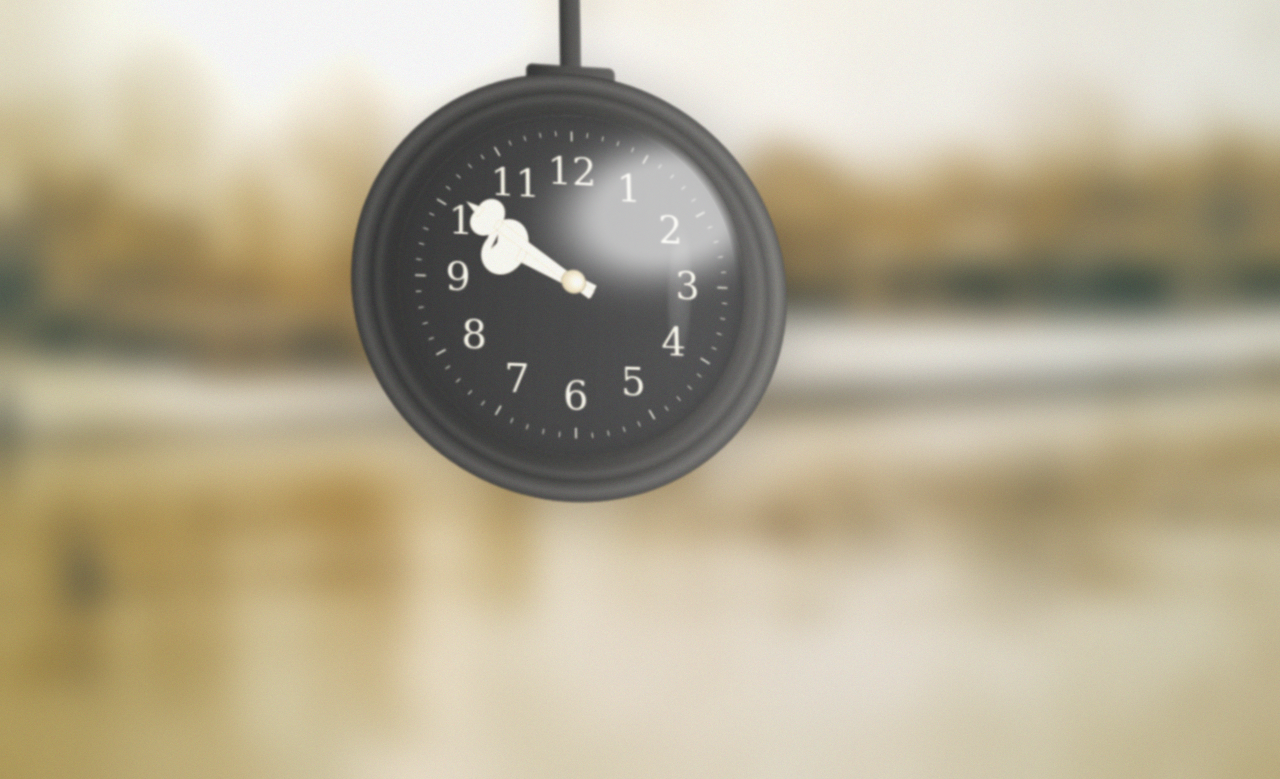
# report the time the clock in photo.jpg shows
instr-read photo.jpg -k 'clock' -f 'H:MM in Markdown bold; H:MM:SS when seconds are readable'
**9:51**
